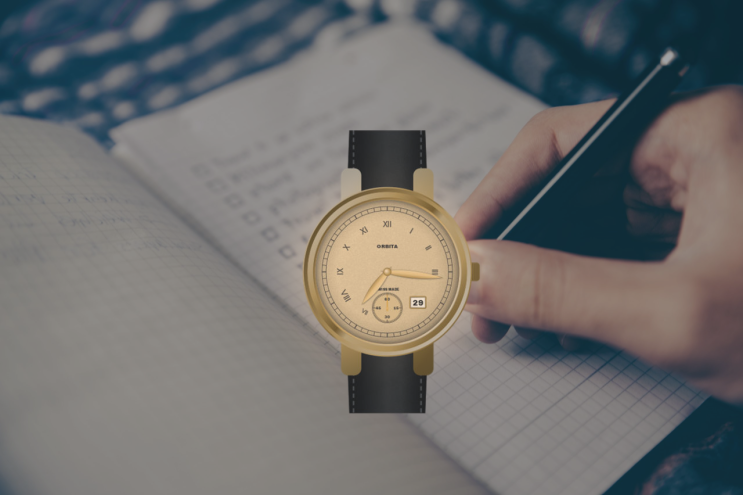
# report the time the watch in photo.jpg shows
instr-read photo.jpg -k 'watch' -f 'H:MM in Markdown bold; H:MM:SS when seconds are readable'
**7:16**
